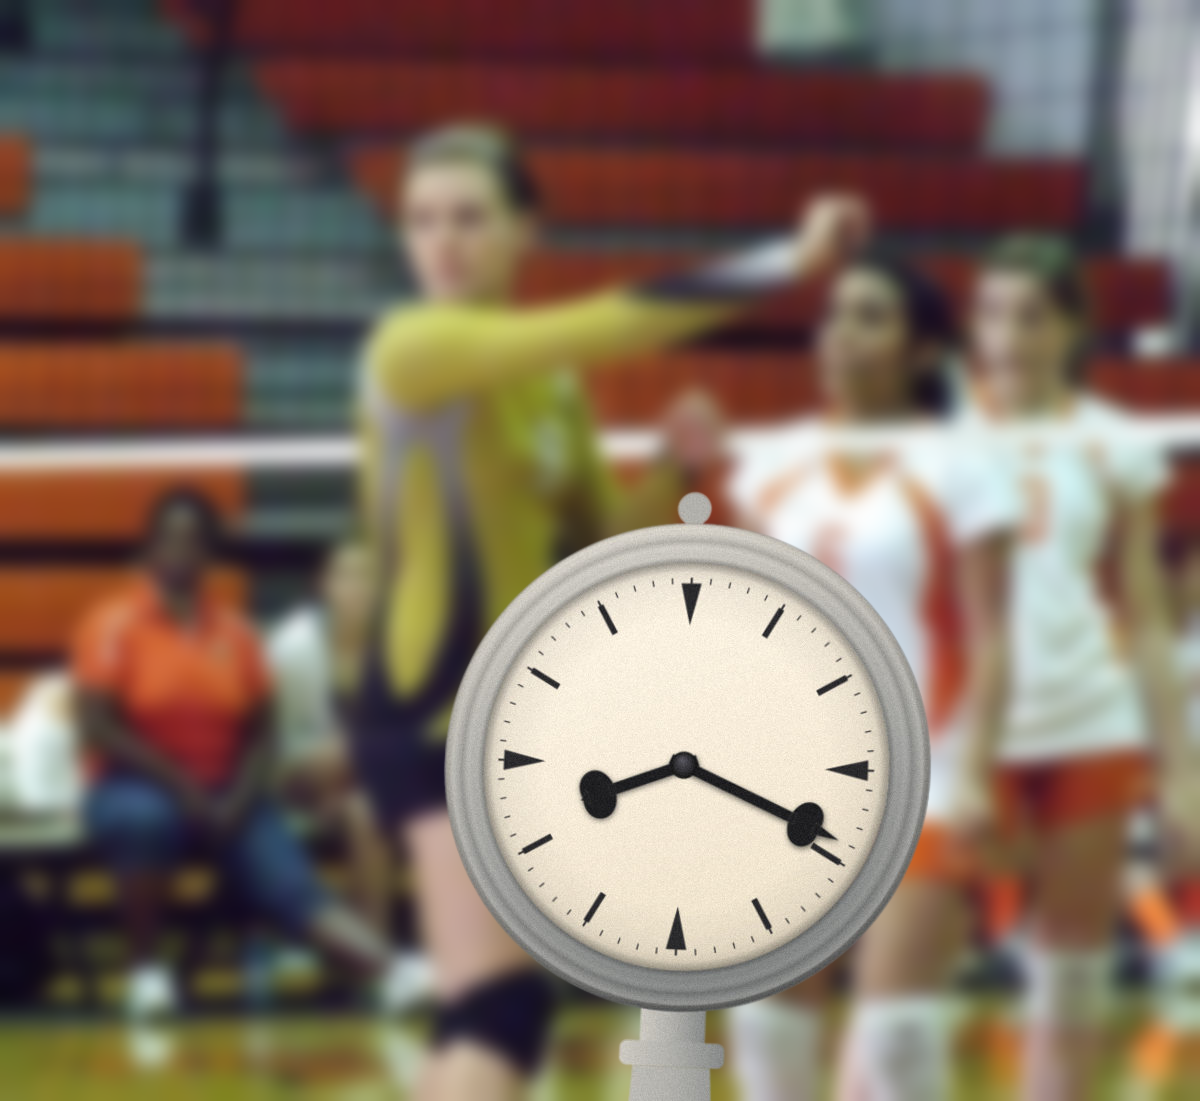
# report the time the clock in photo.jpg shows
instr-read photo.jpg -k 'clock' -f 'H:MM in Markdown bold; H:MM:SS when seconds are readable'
**8:19**
